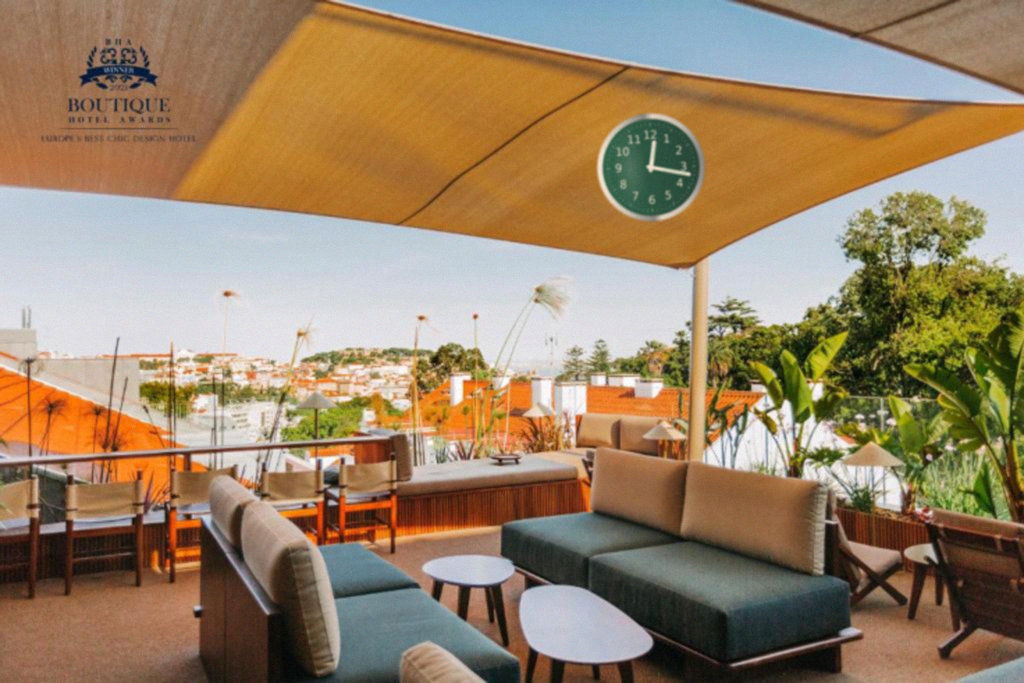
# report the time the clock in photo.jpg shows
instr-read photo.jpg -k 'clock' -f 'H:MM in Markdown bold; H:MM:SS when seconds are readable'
**12:17**
